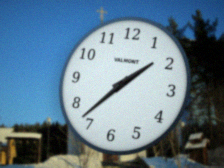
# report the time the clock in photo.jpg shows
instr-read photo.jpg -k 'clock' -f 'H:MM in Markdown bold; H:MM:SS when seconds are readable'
**1:37**
